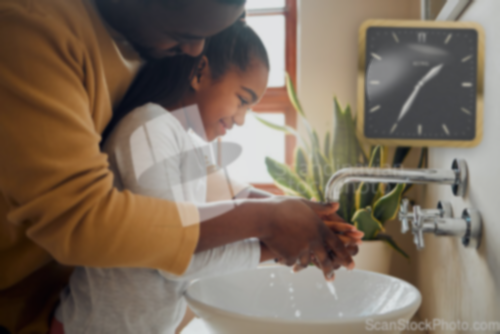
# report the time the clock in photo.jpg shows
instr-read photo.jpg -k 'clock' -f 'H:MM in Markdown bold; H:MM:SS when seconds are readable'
**1:35**
